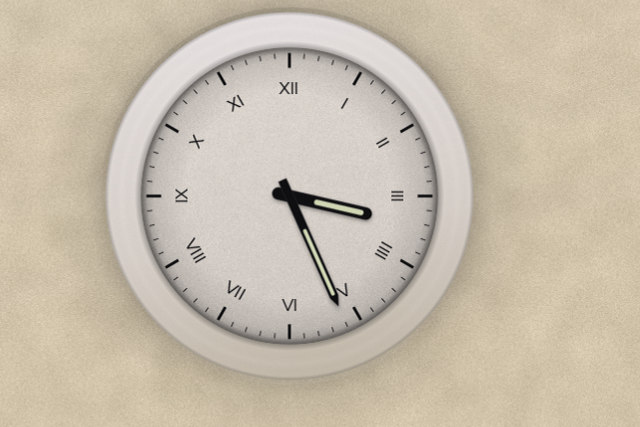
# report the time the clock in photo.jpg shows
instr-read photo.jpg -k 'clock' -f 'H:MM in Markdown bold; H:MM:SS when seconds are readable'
**3:26**
